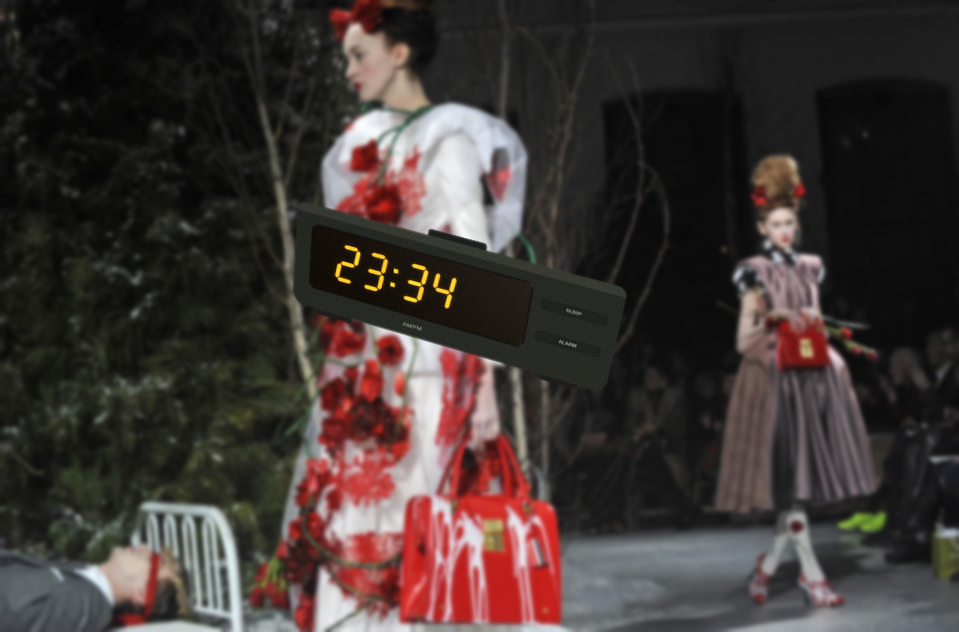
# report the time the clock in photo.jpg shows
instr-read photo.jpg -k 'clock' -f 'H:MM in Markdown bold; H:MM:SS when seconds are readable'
**23:34**
